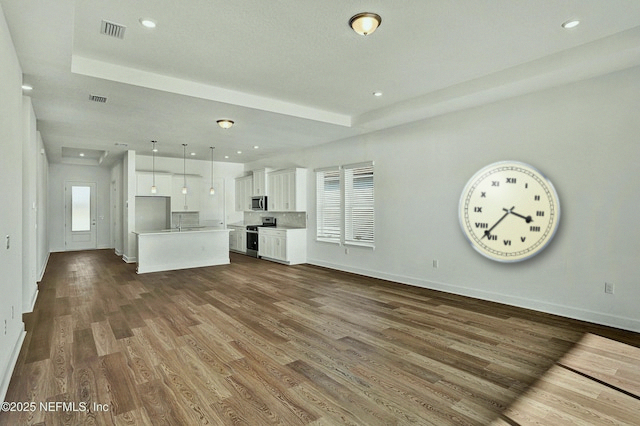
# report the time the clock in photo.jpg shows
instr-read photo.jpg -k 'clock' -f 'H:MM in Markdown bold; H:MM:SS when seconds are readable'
**3:37**
